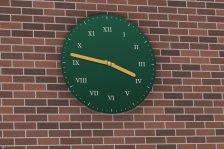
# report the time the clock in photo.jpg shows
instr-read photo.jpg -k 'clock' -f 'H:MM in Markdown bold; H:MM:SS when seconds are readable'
**3:47**
